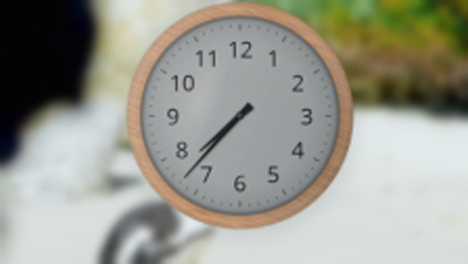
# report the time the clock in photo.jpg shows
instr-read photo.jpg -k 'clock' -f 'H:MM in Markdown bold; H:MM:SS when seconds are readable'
**7:37**
